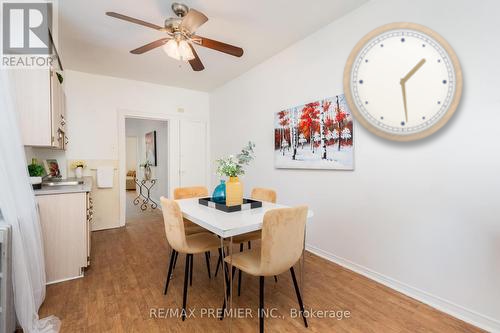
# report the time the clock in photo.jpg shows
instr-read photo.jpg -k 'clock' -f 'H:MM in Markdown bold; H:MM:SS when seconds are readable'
**1:29**
